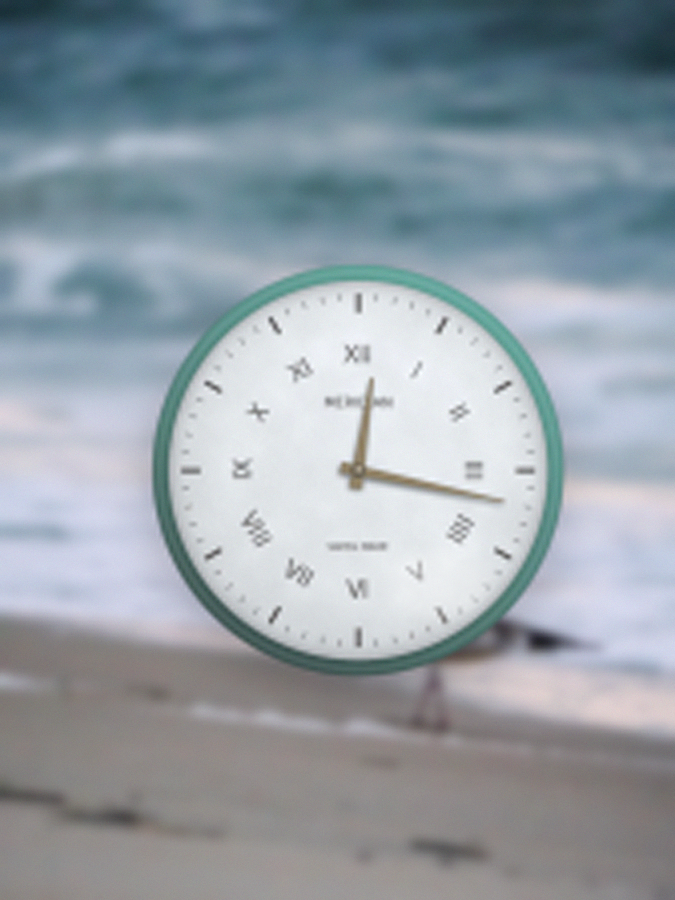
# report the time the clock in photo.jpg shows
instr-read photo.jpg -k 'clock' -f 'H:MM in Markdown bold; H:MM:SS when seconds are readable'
**12:17**
